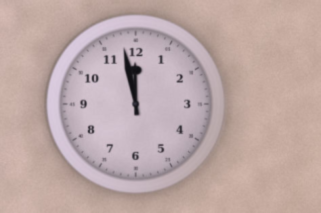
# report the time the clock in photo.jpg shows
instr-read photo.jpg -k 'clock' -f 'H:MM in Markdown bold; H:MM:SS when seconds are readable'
**11:58**
